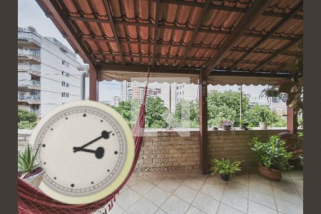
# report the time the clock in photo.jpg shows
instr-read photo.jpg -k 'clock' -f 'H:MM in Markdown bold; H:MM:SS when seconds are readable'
**3:09**
